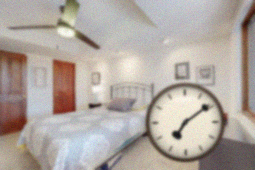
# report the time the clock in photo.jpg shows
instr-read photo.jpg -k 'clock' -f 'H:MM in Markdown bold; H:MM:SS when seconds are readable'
**7:09**
